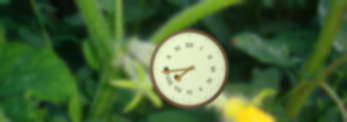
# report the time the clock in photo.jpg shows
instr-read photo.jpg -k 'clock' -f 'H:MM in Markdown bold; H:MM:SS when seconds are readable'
**7:44**
